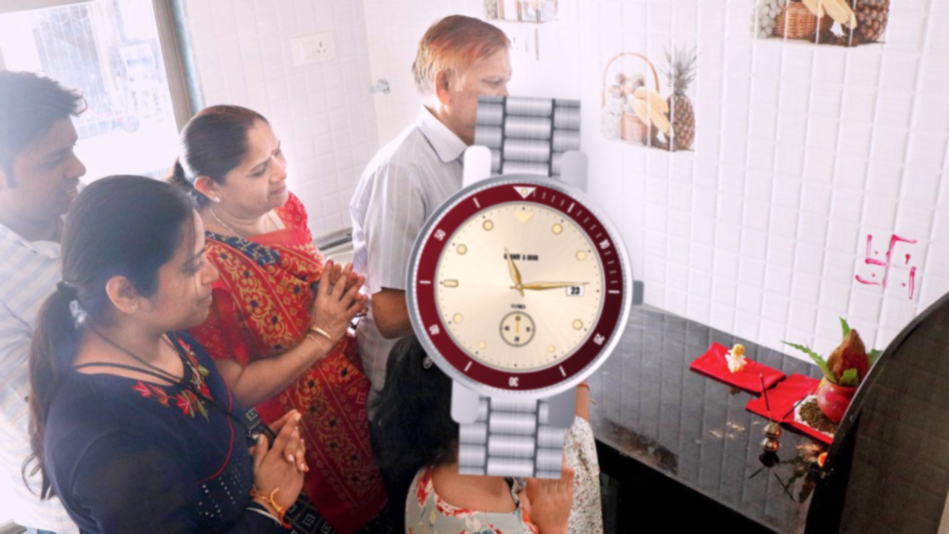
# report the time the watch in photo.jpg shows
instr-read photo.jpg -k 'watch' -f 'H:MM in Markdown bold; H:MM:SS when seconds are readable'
**11:14**
